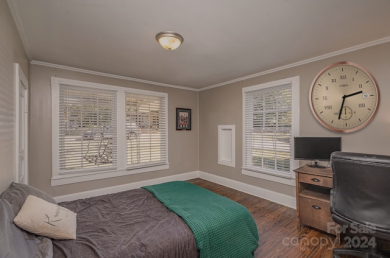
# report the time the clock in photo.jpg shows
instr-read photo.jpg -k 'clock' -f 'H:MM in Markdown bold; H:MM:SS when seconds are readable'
**2:33**
